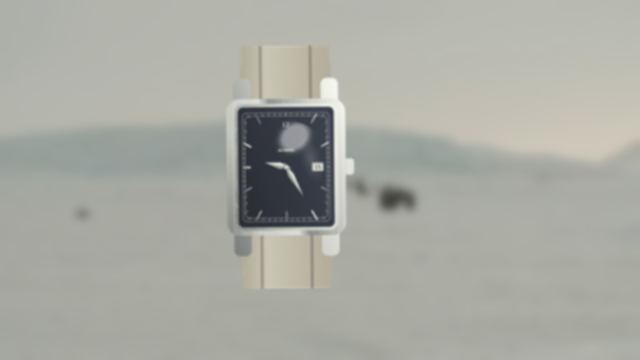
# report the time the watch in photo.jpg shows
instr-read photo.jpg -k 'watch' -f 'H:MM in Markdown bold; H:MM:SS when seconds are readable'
**9:25**
